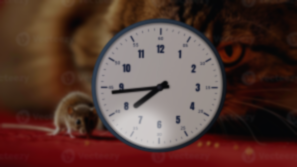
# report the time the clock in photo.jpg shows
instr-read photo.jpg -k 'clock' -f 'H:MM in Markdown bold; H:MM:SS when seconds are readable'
**7:44**
